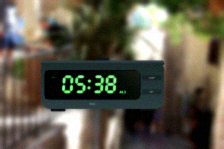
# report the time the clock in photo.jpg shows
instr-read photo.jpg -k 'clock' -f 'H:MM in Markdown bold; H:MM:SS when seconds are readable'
**5:38**
